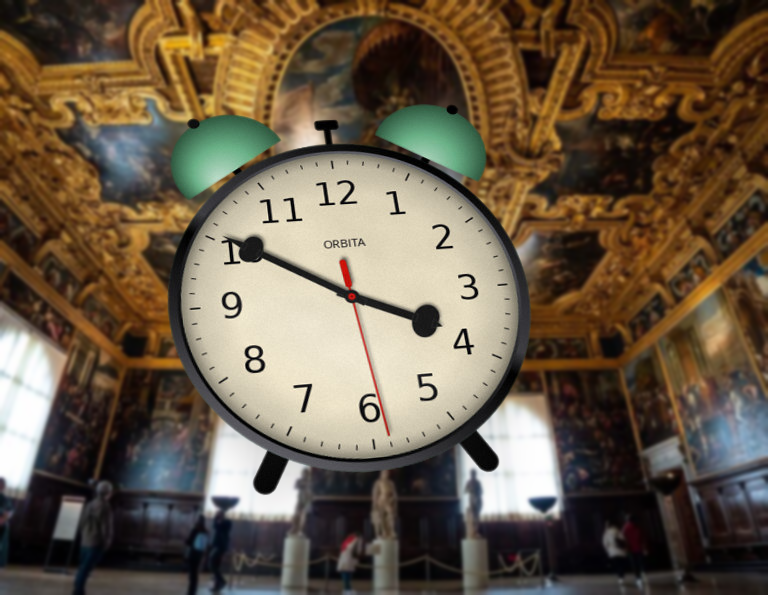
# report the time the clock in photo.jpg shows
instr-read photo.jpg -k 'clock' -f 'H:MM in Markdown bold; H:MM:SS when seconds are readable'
**3:50:29**
